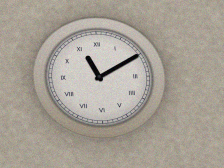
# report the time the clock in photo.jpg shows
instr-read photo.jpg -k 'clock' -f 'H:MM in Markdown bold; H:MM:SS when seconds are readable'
**11:10**
